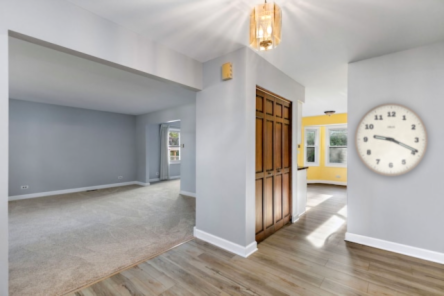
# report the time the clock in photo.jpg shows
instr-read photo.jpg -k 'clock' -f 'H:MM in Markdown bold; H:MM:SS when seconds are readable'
**9:19**
